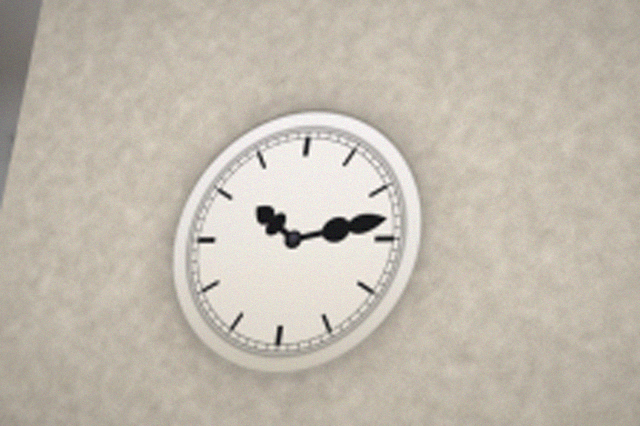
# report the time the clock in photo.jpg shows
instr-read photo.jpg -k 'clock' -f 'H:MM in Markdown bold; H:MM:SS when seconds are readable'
**10:13**
